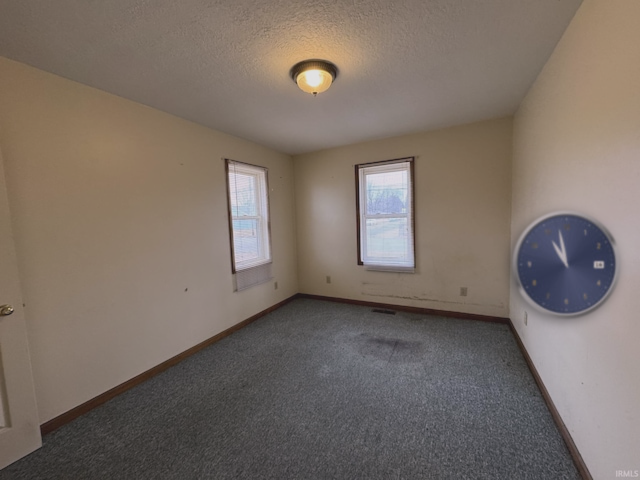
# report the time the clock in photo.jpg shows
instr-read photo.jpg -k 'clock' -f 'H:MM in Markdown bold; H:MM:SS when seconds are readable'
**10:58**
